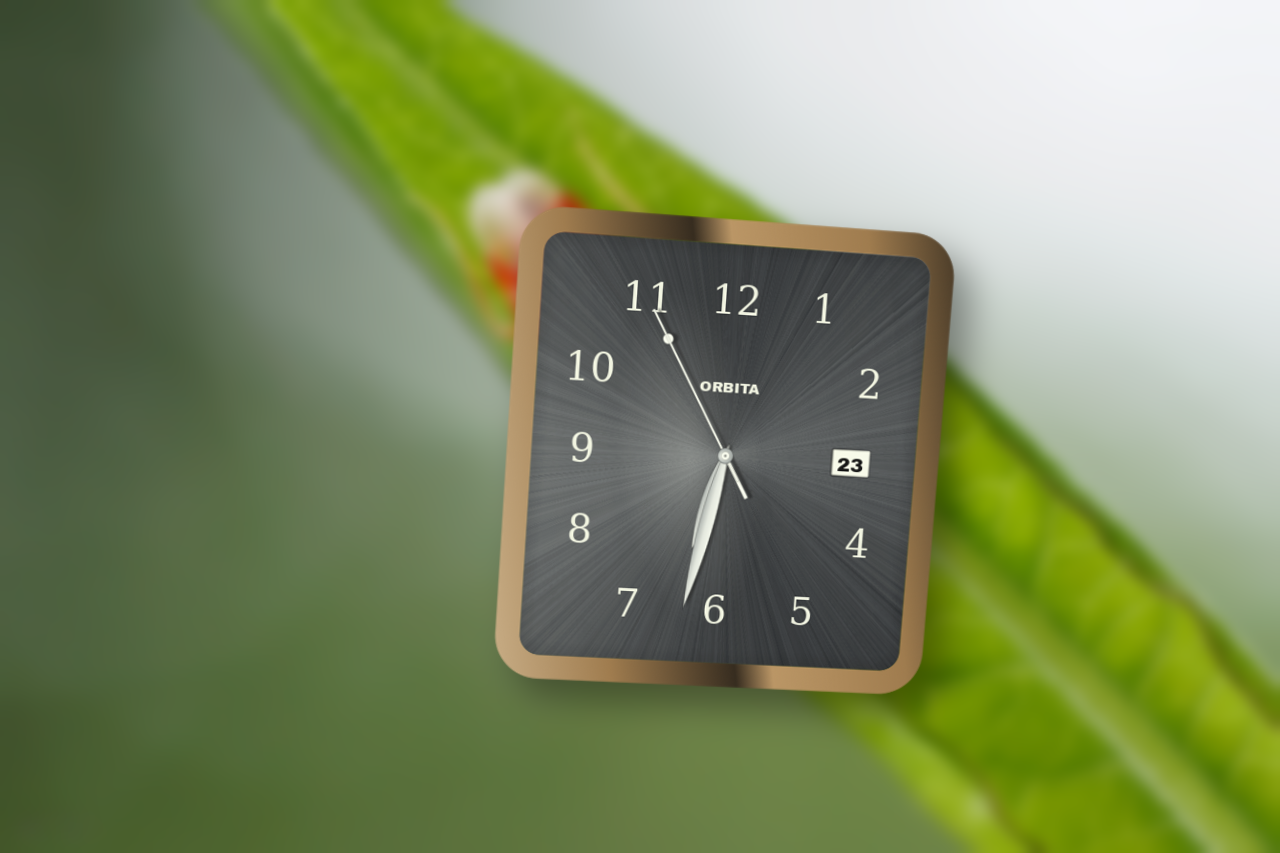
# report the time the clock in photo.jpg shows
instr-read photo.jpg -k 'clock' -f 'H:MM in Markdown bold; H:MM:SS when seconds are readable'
**6:31:55**
